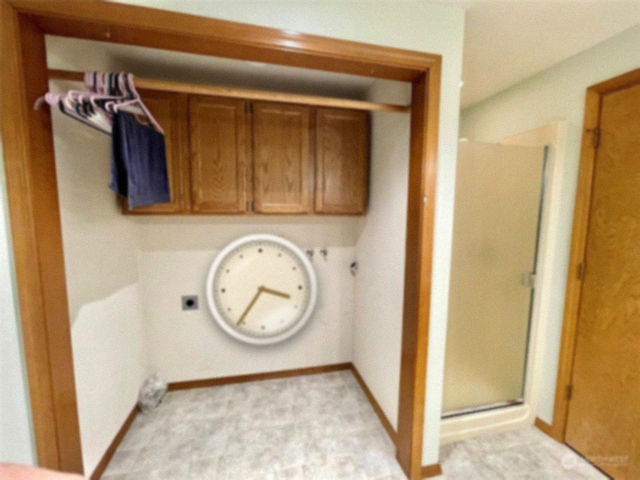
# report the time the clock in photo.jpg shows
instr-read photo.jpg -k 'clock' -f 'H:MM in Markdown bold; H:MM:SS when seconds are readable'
**3:36**
